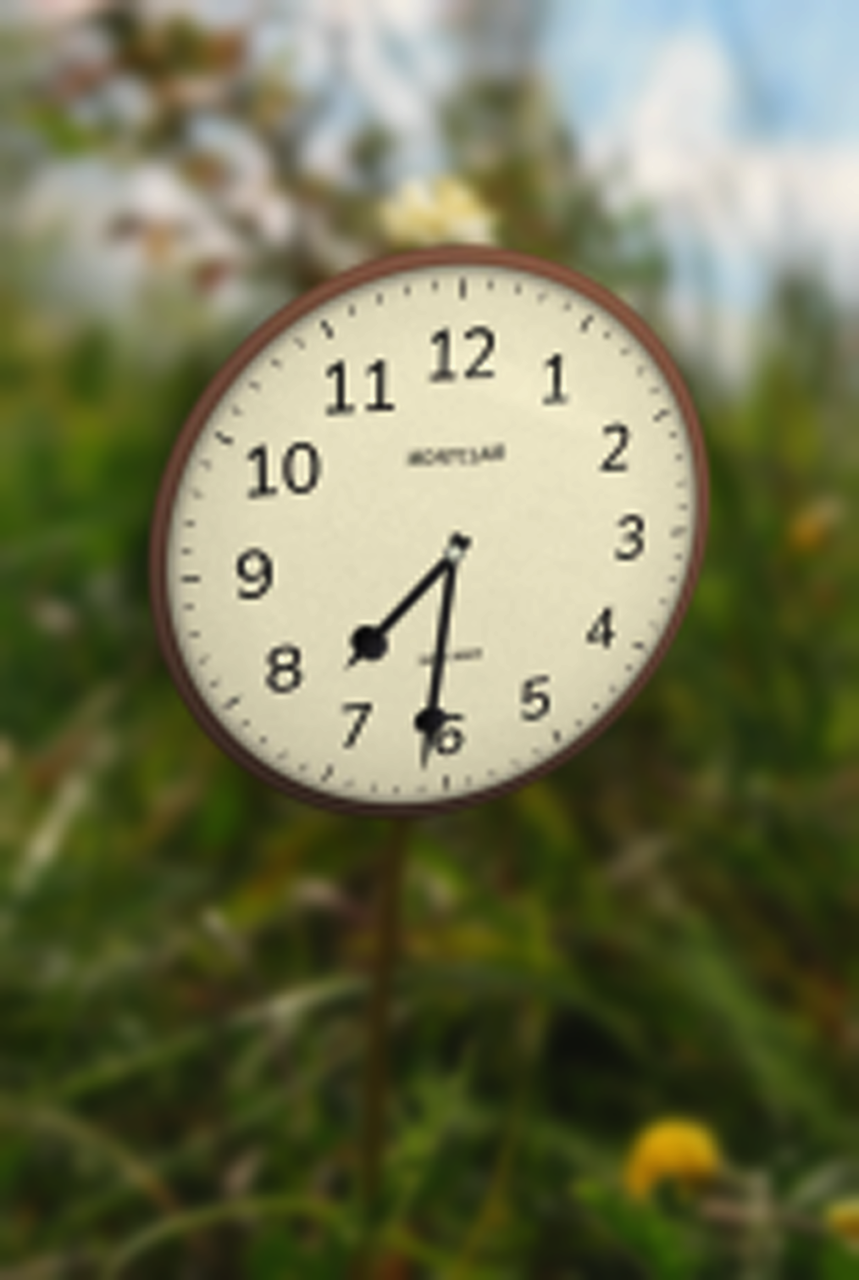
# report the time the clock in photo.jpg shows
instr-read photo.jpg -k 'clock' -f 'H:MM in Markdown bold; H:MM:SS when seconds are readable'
**7:31**
